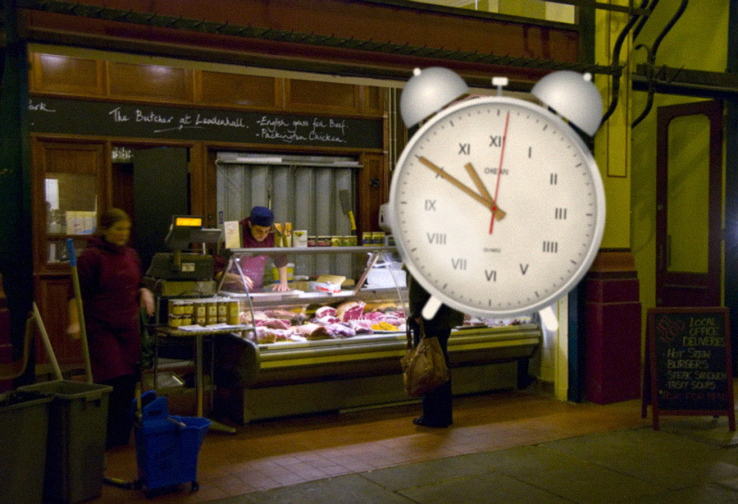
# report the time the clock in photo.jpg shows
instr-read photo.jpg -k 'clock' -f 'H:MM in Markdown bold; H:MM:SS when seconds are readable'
**10:50:01**
